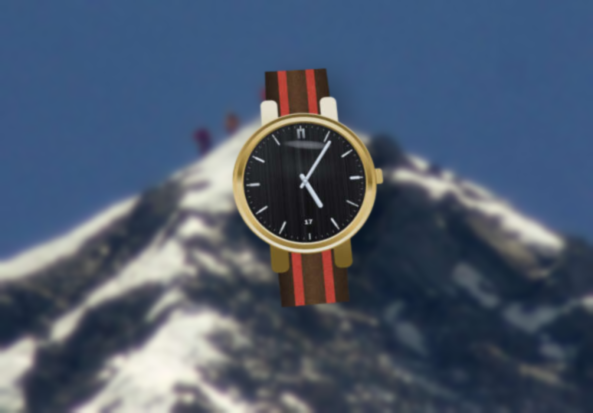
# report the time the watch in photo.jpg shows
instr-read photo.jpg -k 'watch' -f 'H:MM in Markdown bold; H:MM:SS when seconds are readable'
**5:06**
